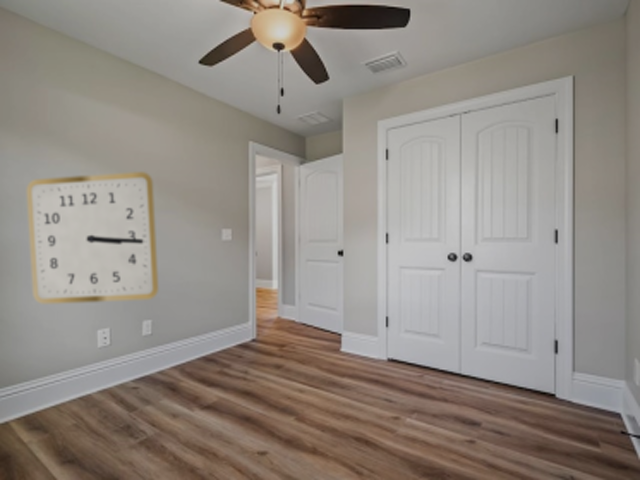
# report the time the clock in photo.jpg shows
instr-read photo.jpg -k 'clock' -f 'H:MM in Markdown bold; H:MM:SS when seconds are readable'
**3:16**
